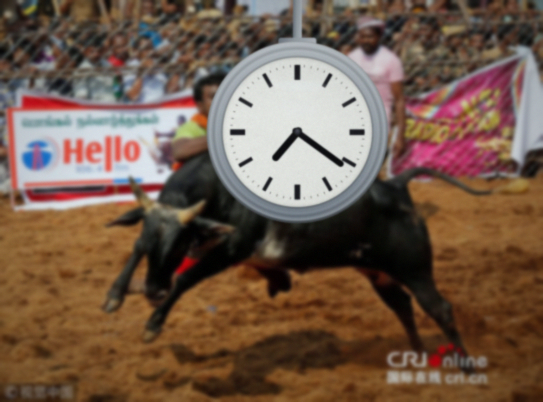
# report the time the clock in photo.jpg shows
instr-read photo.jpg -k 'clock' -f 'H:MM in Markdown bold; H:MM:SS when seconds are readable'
**7:21**
